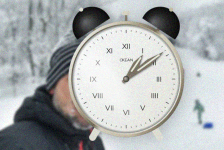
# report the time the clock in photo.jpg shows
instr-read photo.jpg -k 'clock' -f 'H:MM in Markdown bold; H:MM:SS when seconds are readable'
**1:09**
